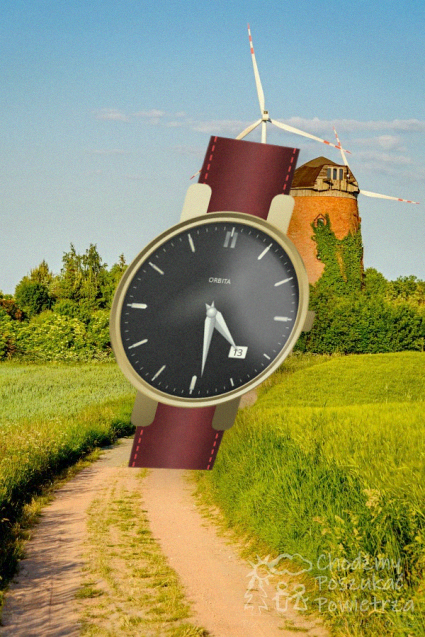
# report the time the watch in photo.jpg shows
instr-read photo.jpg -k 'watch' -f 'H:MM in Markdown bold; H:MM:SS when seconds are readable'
**4:29**
